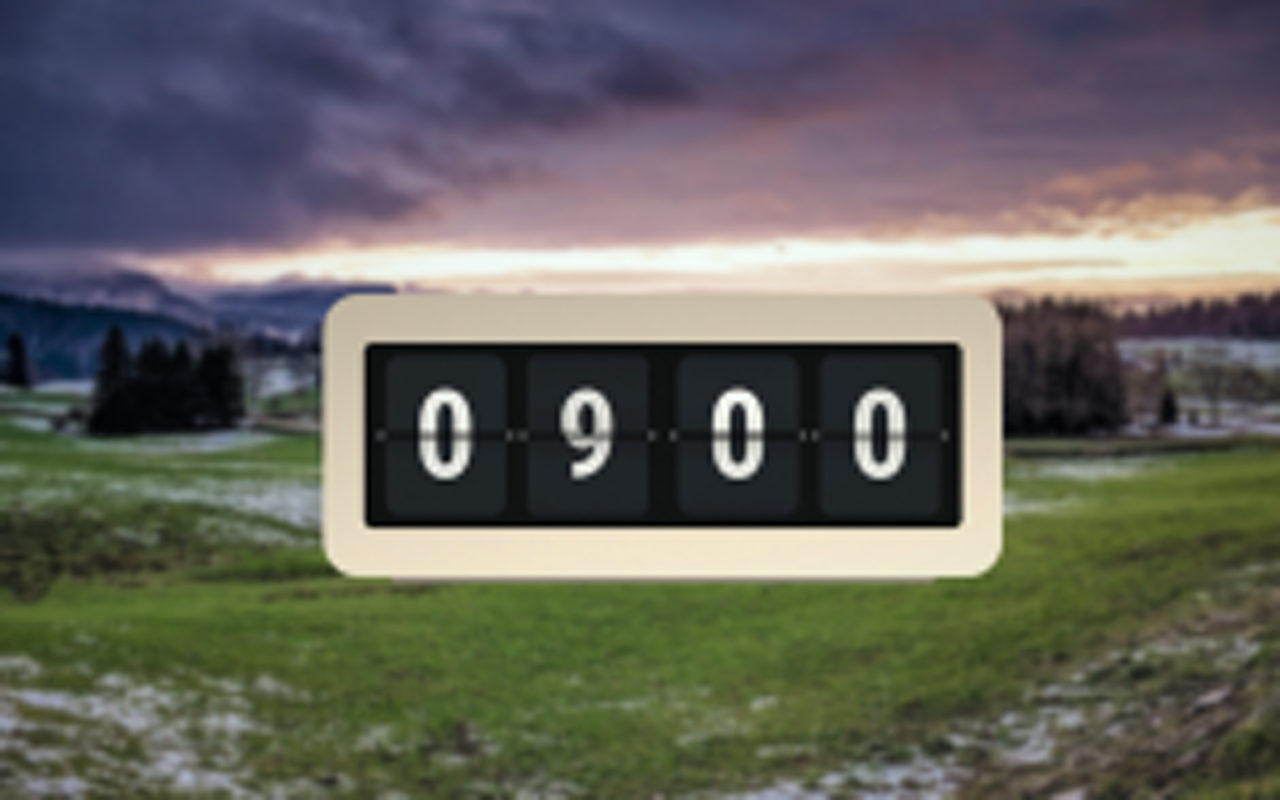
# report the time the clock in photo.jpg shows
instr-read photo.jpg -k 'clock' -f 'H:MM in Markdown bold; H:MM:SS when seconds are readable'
**9:00**
